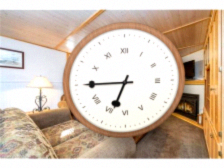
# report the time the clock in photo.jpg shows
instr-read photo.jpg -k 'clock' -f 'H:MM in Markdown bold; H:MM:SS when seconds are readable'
**6:45**
